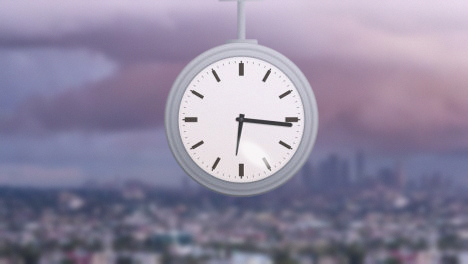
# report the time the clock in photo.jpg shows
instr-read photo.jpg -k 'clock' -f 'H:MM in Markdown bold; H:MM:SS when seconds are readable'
**6:16**
